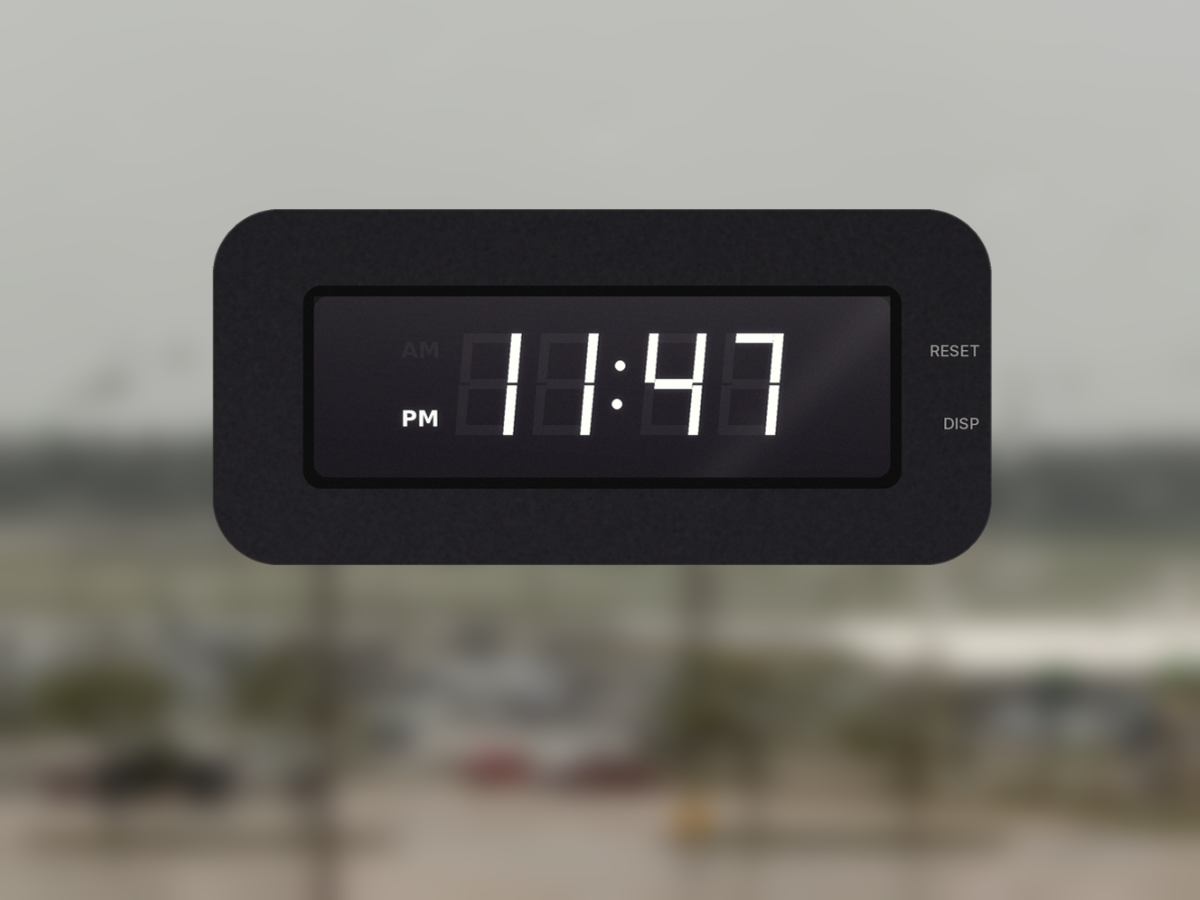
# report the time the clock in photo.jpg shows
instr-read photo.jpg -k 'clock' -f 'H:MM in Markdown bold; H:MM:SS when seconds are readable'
**11:47**
